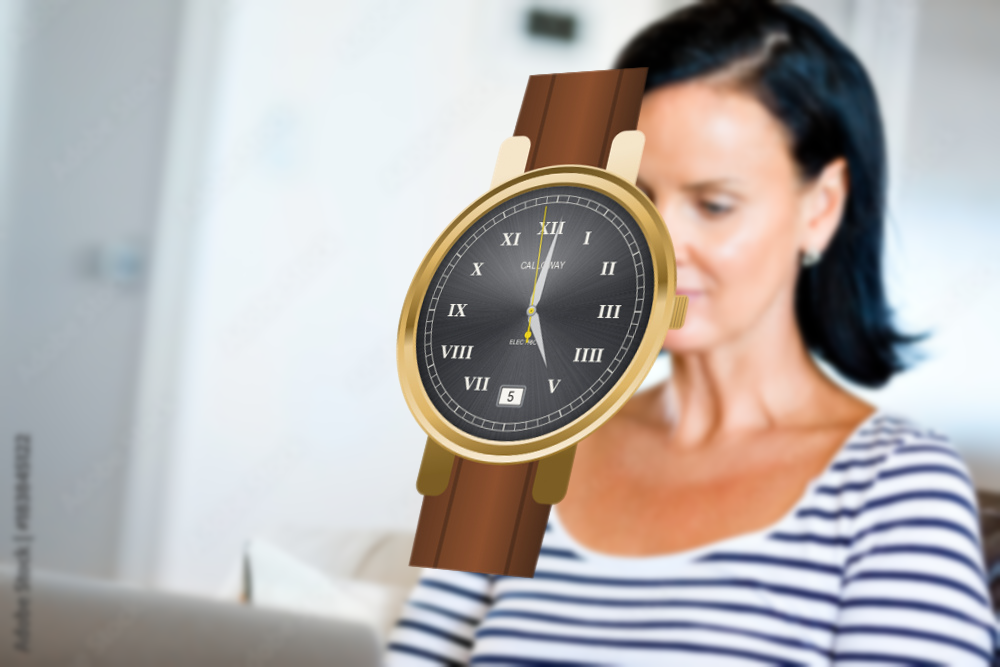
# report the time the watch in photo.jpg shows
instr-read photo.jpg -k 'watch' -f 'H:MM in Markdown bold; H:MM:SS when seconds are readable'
**5:00:59**
